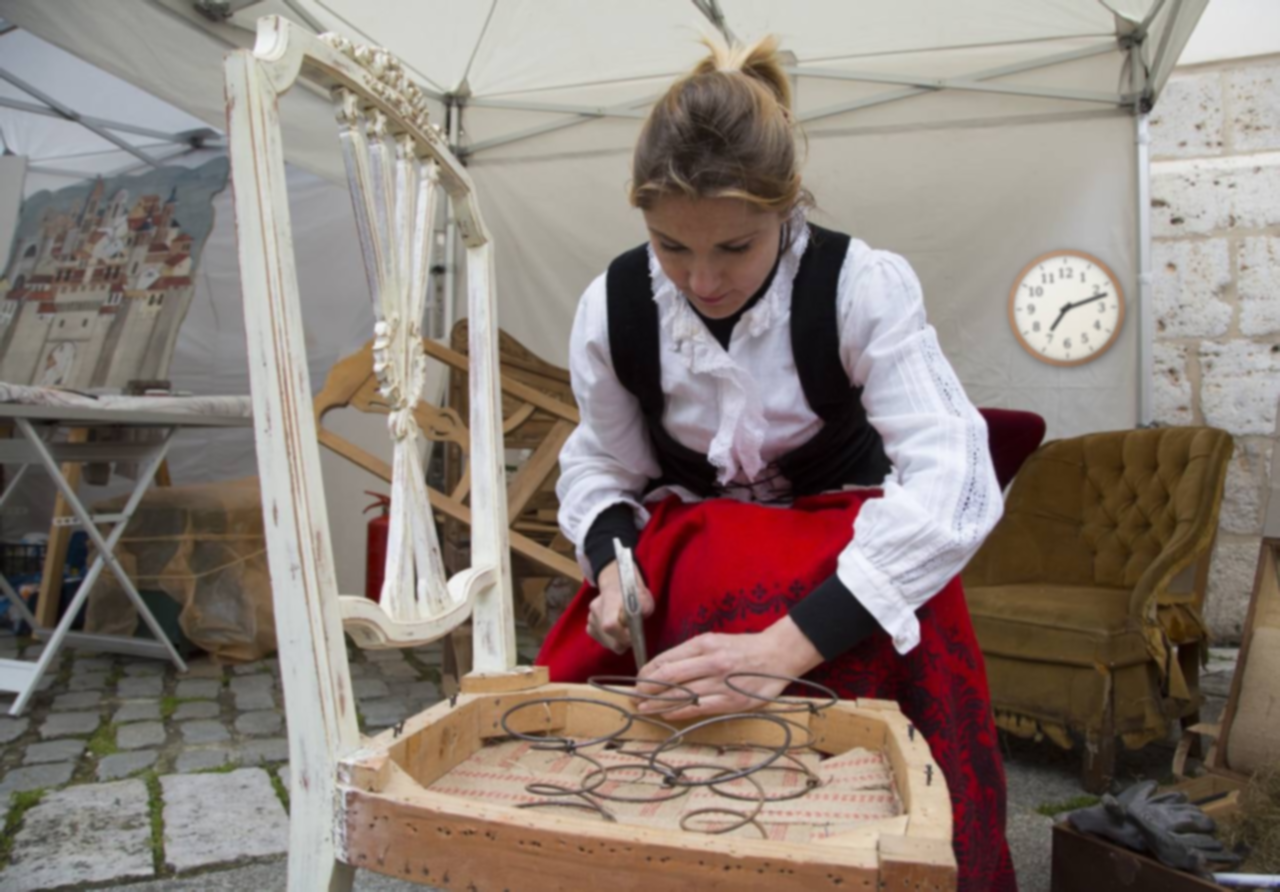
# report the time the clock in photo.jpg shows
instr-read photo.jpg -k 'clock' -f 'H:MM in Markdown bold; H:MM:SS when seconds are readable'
**7:12**
